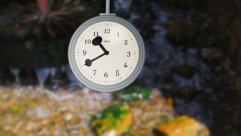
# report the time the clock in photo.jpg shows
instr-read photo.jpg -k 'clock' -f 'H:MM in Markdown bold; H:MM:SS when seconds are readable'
**10:40**
